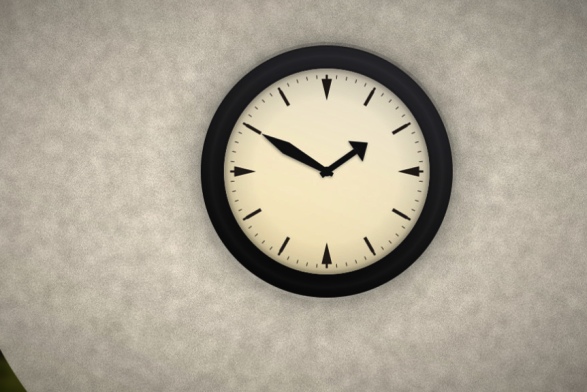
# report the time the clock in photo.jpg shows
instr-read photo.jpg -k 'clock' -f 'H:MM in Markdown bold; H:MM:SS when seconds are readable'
**1:50**
